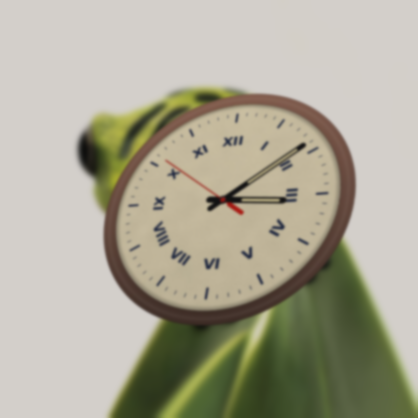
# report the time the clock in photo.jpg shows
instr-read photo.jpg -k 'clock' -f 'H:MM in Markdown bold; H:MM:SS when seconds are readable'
**3:08:51**
